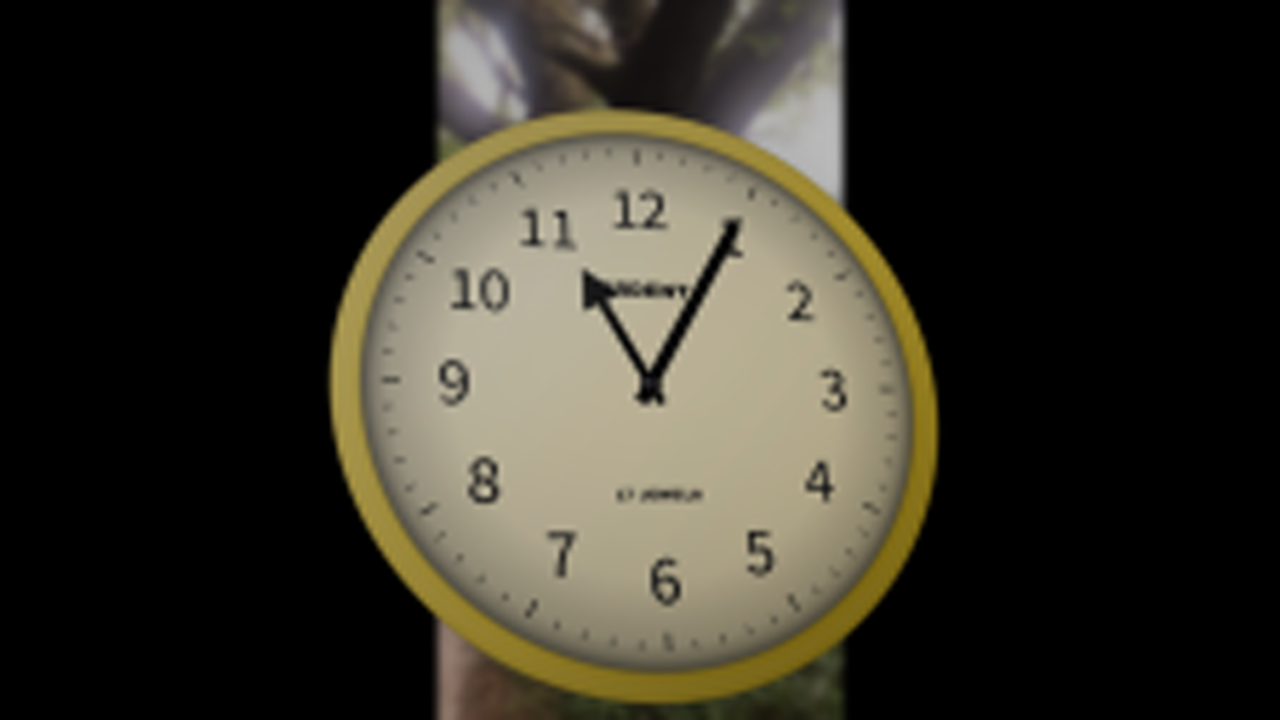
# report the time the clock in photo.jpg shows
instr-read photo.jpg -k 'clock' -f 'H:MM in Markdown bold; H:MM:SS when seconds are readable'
**11:05**
